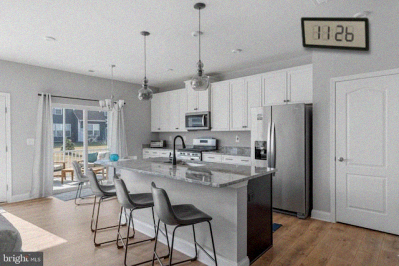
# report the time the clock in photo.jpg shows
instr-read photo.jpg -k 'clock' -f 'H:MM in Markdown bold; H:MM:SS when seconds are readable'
**11:26**
